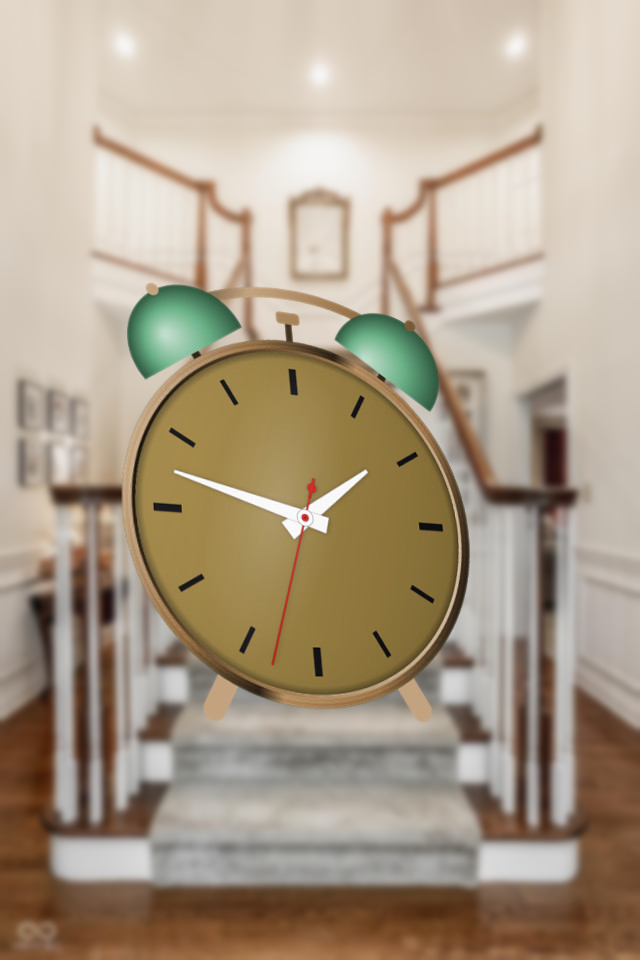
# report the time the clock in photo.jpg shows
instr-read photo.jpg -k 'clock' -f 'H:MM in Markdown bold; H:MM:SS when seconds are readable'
**1:47:33**
